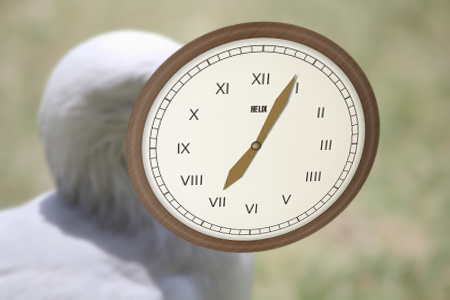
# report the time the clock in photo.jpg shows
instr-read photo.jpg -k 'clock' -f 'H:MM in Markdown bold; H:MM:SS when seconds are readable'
**7:04**
